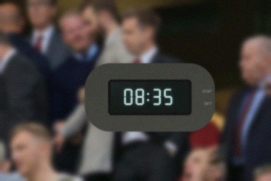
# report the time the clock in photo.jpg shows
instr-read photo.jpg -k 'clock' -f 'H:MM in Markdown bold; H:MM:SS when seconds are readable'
**8:35**
